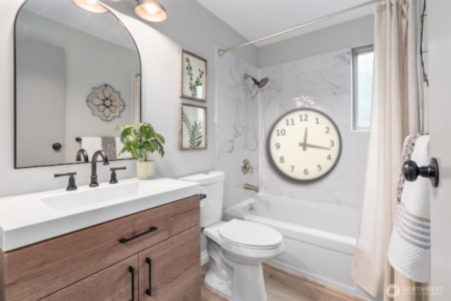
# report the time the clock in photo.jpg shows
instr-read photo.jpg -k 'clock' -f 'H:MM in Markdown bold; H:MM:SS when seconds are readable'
**12:17**
